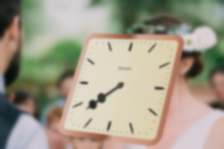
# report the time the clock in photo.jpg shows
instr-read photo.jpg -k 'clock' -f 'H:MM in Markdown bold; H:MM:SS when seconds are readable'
**7:38**
